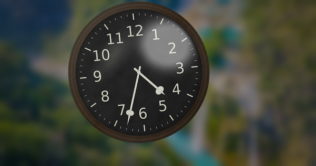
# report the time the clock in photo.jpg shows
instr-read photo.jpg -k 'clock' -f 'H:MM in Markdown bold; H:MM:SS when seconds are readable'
**4:33**
